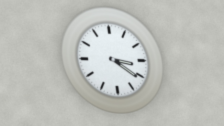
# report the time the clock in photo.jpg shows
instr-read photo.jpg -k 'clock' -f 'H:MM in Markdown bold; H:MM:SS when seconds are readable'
**3:21**
